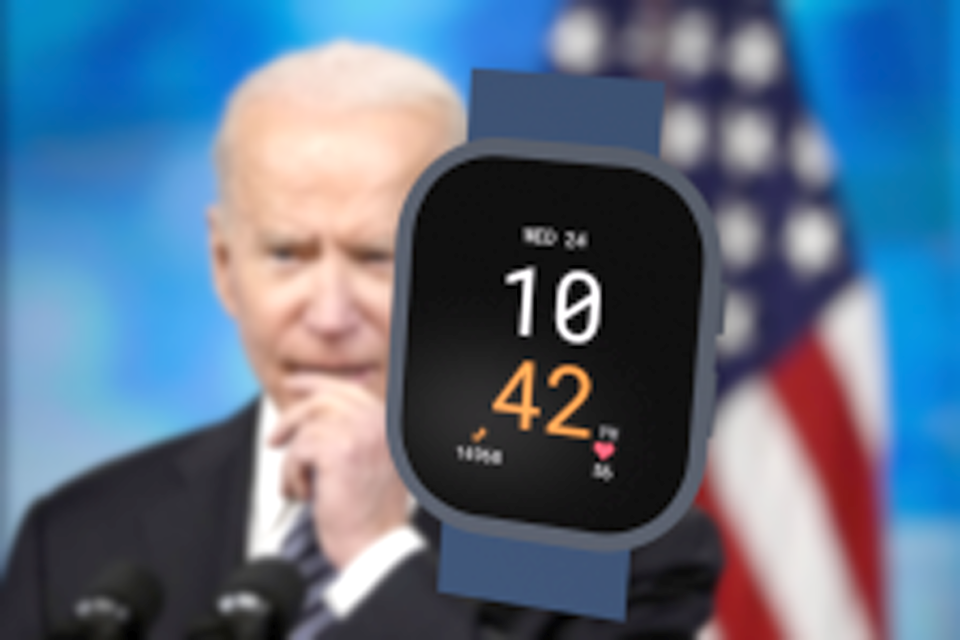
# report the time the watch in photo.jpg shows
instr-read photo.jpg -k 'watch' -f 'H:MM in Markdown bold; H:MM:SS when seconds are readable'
**10:42**
